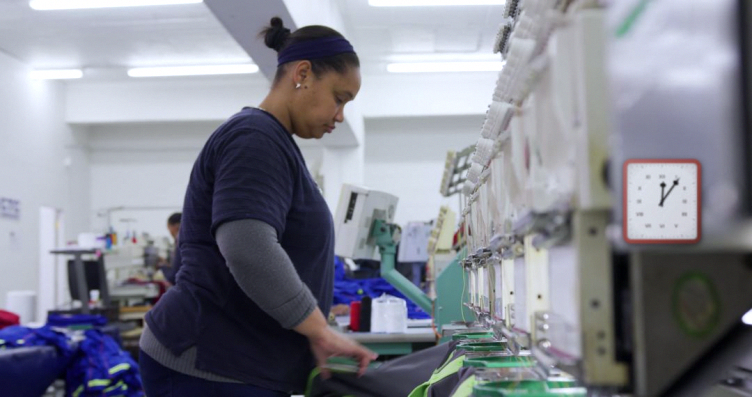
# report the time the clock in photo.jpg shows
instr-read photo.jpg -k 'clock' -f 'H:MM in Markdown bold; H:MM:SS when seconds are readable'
**12:06**
